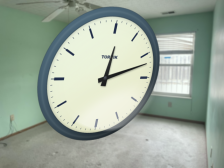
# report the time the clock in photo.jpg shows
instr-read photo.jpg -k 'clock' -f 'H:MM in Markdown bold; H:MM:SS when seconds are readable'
**12:12**
